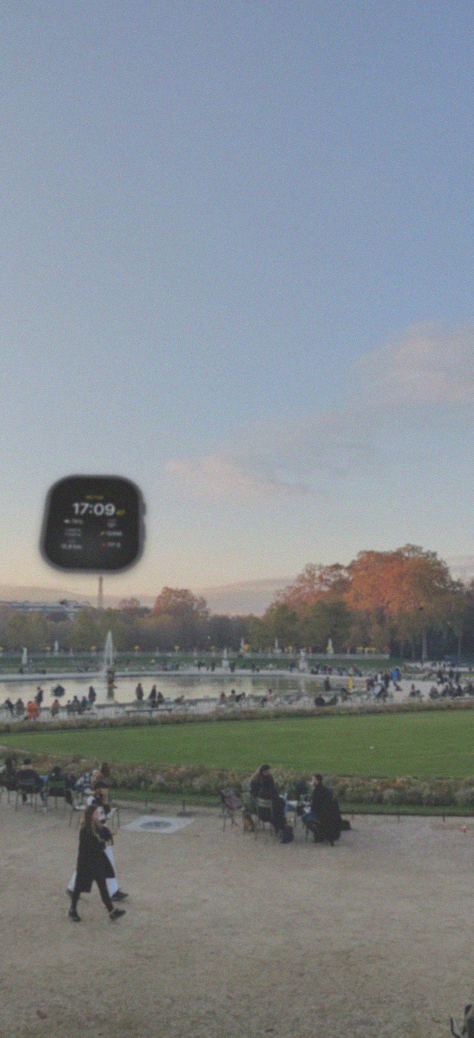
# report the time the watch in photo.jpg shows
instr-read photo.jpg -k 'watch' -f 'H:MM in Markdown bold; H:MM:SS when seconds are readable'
**17:09**
